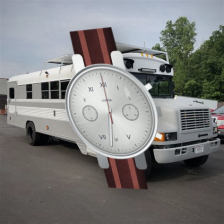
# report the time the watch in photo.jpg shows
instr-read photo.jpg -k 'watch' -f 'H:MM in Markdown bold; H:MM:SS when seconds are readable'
**6:32**
